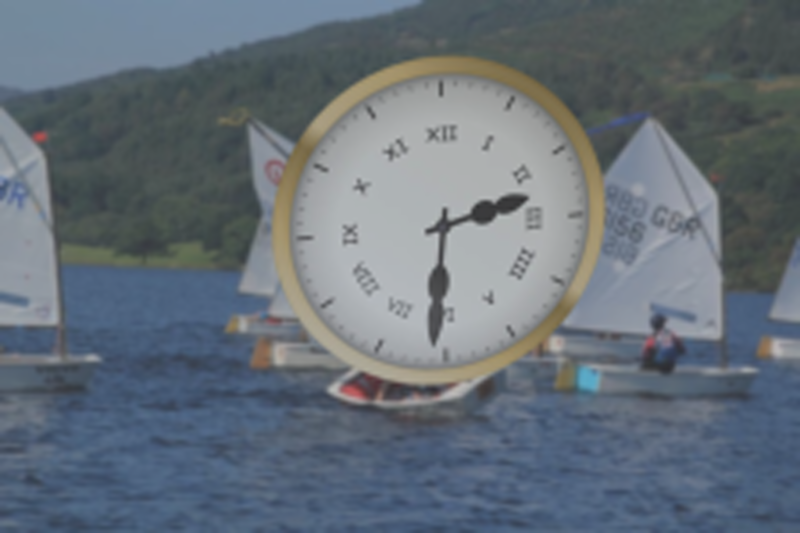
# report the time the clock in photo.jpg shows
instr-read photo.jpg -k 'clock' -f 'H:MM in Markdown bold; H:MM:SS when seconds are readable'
**2:31**
